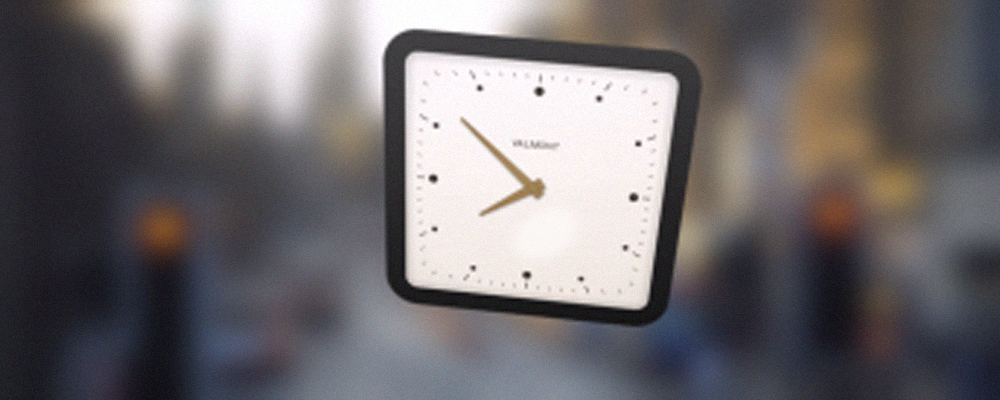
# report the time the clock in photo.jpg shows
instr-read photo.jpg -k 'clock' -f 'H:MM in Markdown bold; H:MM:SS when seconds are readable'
**7:52**
